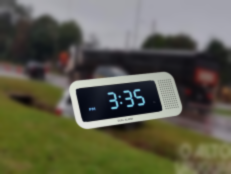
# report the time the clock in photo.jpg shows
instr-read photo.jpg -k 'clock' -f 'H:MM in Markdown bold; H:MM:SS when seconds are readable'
**3:35**
